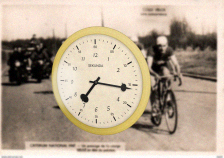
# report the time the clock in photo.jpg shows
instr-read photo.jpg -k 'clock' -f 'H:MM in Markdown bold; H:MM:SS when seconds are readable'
**7:16**
